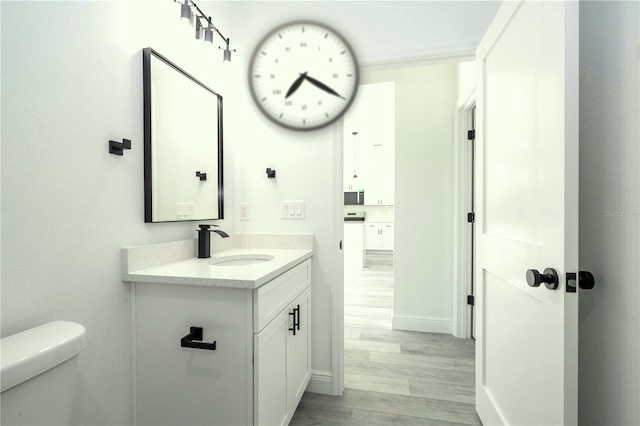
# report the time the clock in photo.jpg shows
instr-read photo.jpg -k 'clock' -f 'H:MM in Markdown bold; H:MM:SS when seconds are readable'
**7:20**
